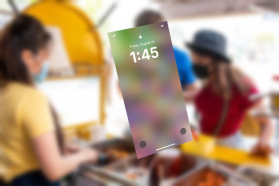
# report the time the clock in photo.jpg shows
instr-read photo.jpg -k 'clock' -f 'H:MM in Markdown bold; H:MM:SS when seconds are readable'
**1:45**
